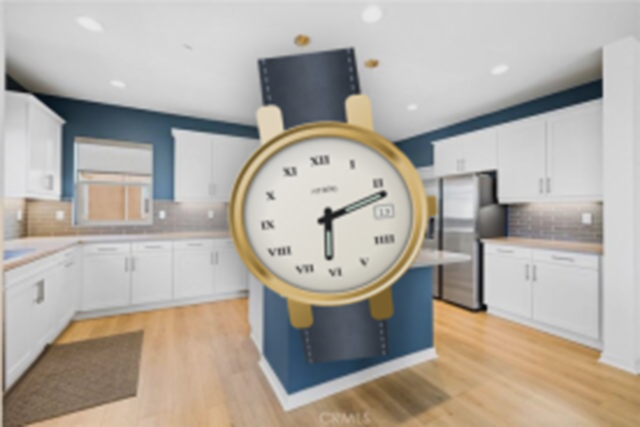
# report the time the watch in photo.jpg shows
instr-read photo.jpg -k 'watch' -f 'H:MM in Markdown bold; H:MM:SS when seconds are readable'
**6:12**
